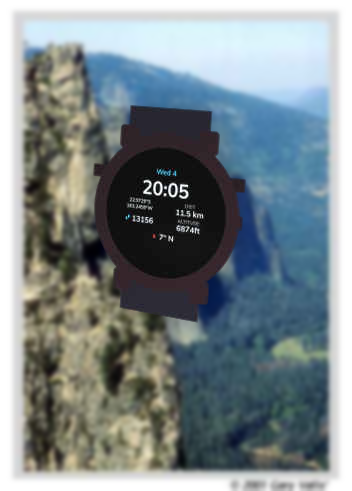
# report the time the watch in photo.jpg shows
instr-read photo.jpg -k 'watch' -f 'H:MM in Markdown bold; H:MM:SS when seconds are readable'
**20:05**
